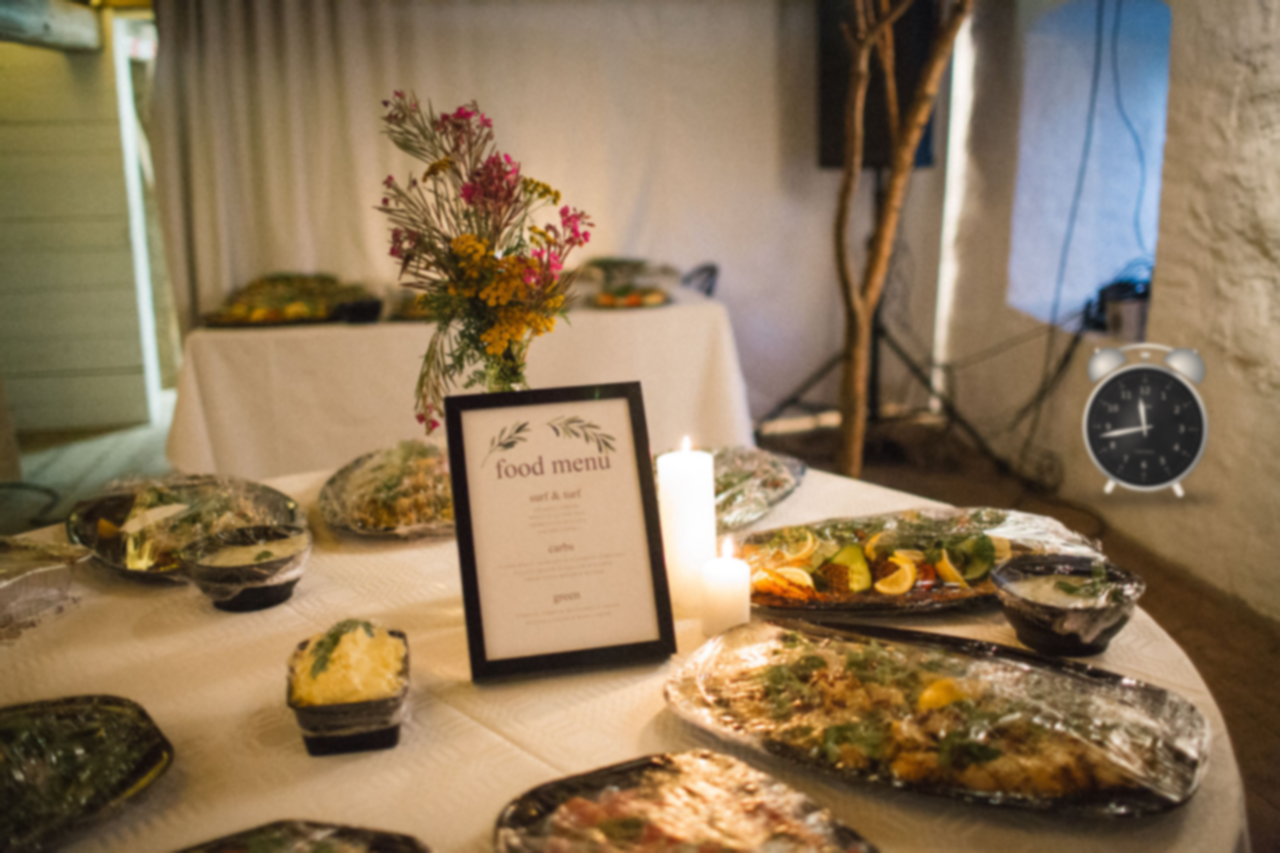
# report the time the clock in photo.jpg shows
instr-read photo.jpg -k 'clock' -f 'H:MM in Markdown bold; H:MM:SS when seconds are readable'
**11:43**
